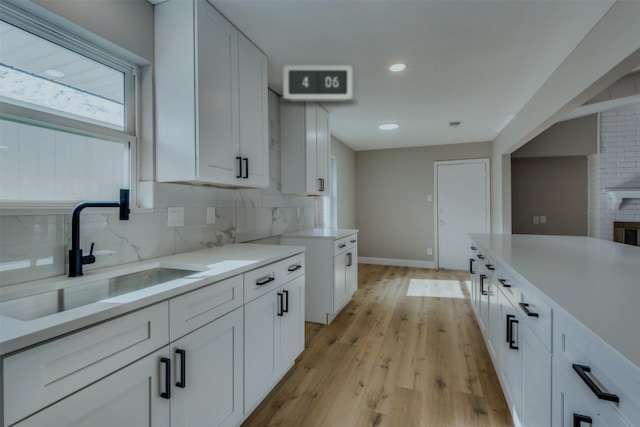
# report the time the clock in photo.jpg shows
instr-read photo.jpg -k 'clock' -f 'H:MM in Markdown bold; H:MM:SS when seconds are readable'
**4:06**
